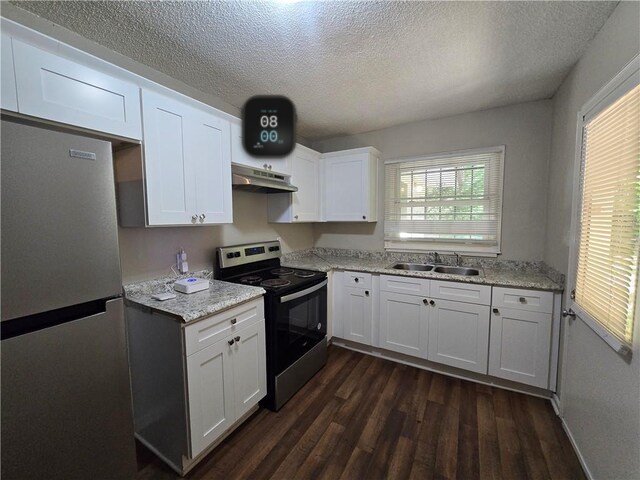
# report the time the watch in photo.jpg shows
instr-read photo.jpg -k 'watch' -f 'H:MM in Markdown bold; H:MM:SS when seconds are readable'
**8:00**
